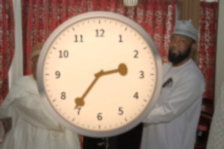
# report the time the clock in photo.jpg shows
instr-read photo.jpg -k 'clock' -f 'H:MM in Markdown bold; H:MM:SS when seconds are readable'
**2:36**
